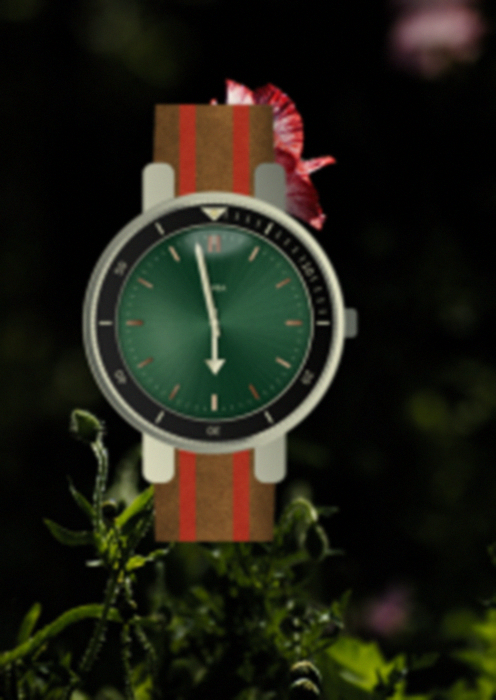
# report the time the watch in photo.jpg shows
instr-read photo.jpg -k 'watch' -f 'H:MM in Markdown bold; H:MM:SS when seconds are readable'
**5:58**
